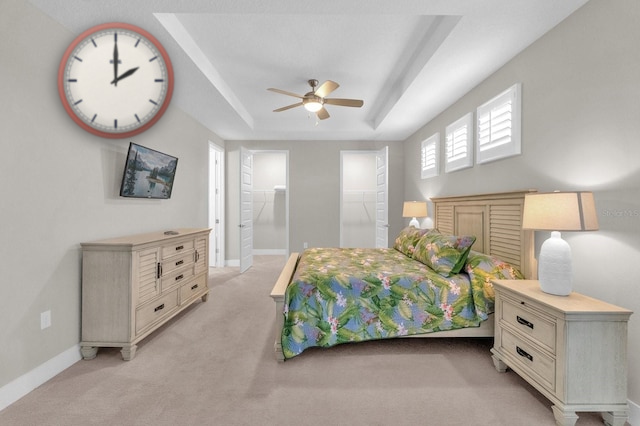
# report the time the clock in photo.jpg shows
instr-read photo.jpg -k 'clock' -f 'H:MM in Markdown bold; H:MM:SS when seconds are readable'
**2:00**
